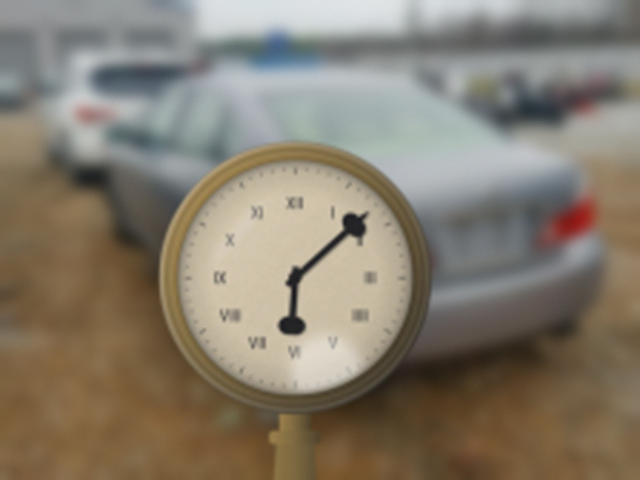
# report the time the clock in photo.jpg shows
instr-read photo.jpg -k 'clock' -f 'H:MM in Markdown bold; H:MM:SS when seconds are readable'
**6:08**
